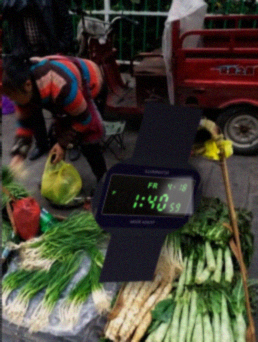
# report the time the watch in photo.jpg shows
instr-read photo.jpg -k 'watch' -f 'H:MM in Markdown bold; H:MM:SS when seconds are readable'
**1:40**
